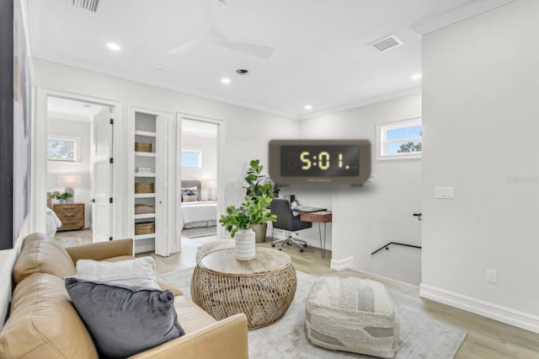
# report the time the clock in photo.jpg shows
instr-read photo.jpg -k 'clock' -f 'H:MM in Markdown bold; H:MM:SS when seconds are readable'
**5:01**
